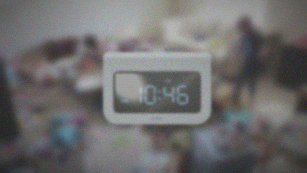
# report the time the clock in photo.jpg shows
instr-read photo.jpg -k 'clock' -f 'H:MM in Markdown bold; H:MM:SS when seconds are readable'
**10:46**
